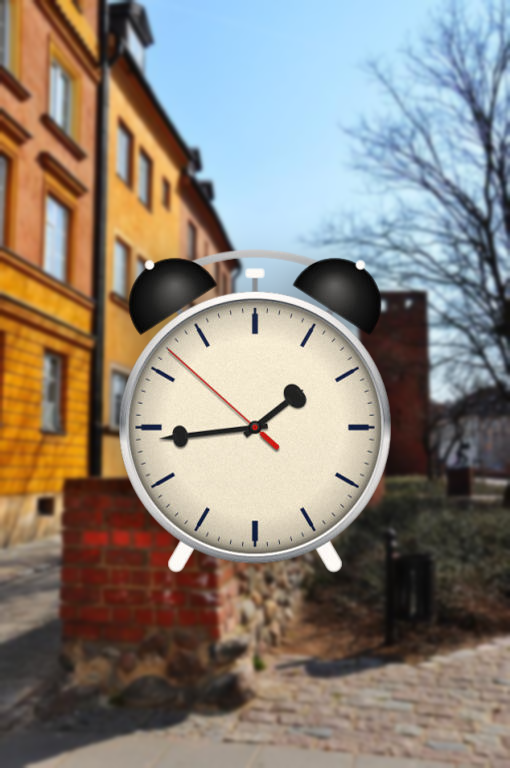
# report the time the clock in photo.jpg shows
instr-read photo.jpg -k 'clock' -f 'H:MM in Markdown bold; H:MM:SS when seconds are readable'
**1:43:52**
